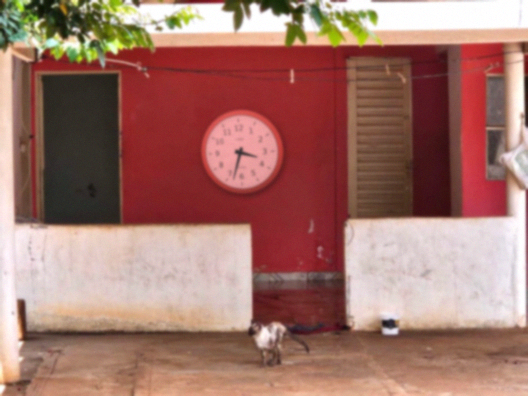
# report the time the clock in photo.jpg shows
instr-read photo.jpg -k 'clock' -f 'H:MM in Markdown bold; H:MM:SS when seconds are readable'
**3:33**
